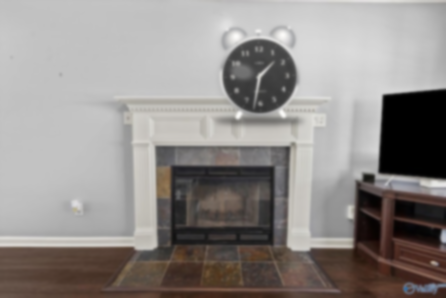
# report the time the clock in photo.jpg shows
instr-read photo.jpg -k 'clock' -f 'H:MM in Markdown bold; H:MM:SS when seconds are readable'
**1:32**
